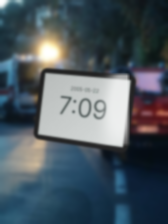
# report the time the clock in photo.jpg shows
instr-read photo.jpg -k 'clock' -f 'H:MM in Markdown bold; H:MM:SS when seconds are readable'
**7:09**
